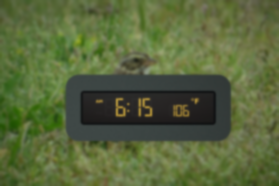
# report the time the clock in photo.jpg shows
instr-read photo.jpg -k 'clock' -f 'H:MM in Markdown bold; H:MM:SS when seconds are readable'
**6:15**
